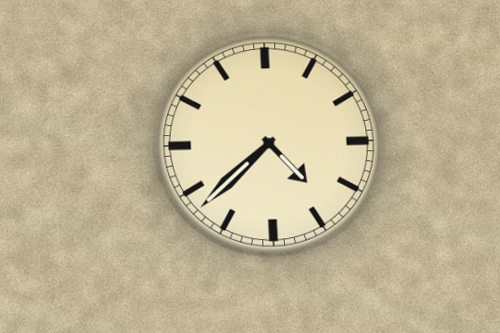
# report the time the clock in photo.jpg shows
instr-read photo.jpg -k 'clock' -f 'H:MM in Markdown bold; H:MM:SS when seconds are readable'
**4:38**
